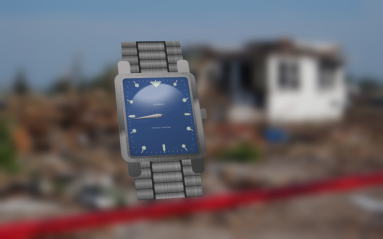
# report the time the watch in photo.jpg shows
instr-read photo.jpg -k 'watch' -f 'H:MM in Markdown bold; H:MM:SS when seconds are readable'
**8:44**
